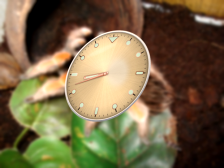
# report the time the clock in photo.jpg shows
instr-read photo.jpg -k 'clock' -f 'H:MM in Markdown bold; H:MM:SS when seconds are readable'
**8:42**
